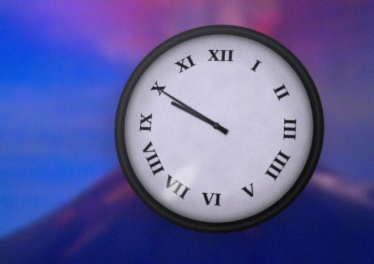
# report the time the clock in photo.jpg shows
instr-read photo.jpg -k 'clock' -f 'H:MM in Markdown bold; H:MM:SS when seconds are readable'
**9:50**
